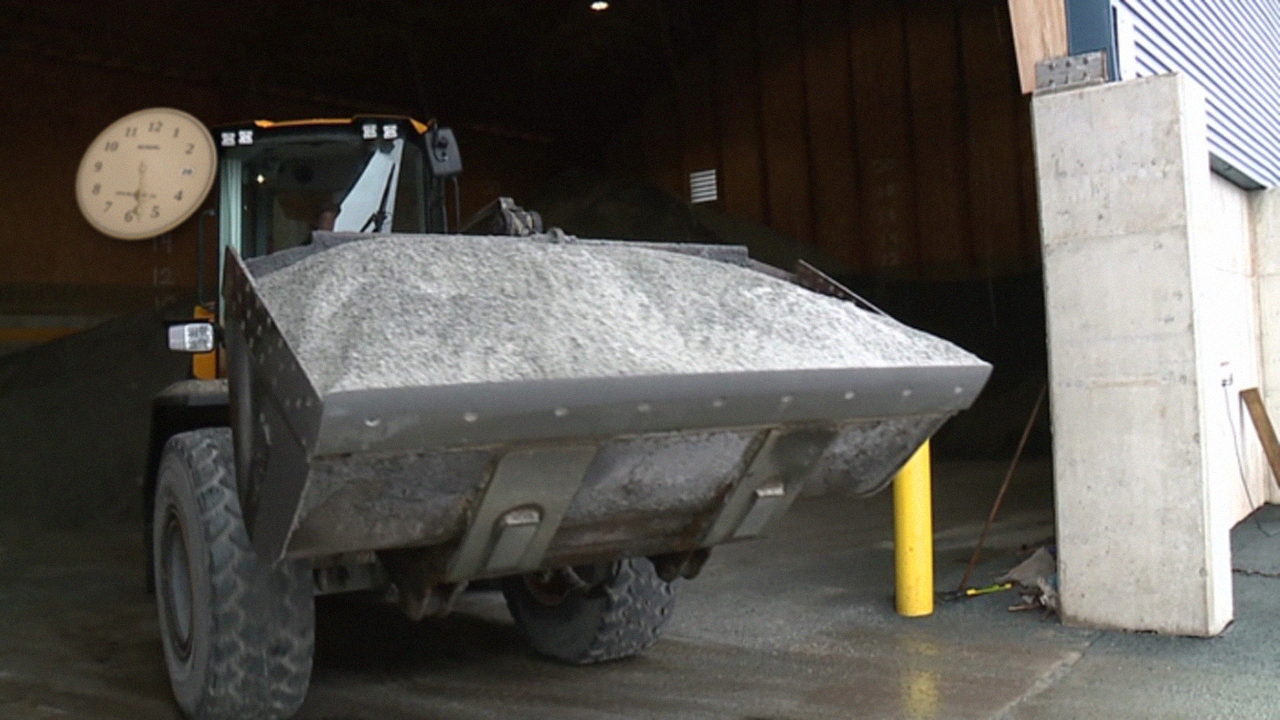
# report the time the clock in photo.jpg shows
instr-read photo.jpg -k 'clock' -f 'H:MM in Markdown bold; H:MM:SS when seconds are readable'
**5:28**
